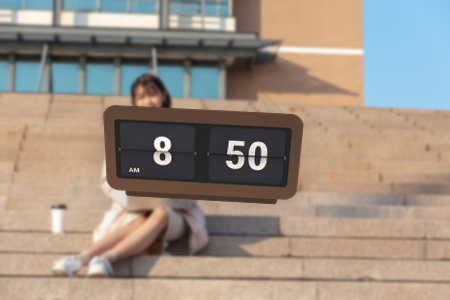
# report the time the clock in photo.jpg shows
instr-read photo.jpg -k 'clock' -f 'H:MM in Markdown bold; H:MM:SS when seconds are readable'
**8:50**
